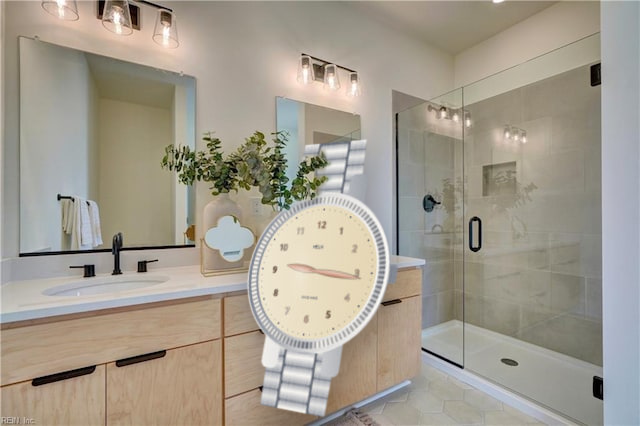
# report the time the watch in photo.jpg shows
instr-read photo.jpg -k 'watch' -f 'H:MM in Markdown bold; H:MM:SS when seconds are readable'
**9:16**
